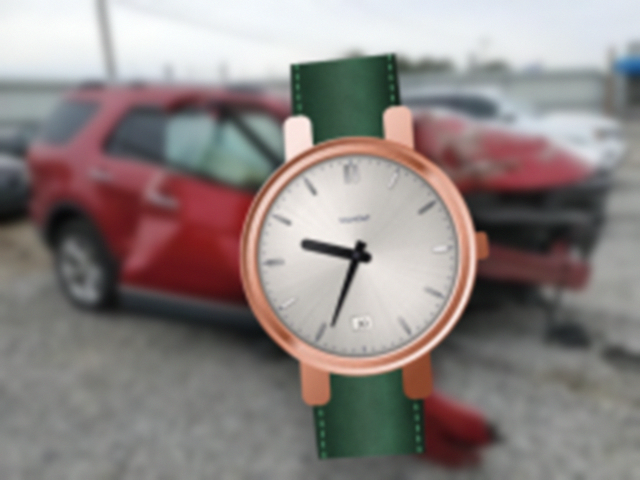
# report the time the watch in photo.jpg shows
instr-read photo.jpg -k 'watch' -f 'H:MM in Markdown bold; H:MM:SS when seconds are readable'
**9:34**
